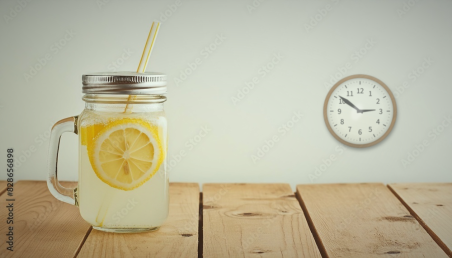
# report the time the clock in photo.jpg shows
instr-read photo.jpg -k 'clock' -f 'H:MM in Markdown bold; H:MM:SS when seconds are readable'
**2:51**
